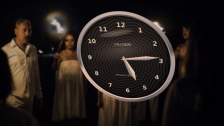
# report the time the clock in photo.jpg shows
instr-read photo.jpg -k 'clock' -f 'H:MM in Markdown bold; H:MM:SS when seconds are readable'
**5:14**
